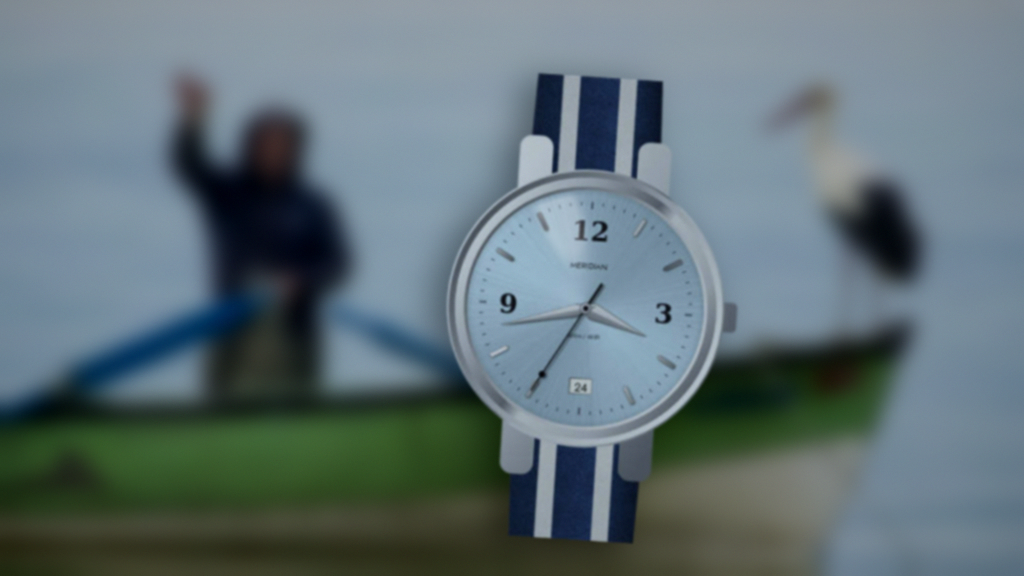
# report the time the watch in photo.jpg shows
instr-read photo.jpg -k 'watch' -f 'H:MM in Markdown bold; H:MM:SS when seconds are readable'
**3:42:35**
